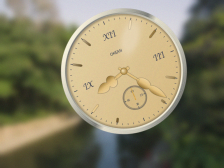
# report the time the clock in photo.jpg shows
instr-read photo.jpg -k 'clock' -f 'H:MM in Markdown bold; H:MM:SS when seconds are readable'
**8:24**
